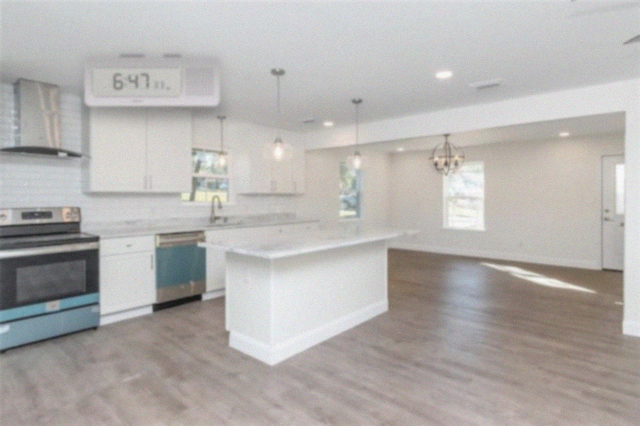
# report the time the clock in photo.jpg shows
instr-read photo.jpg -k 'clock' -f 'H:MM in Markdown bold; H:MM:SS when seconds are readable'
**6:47**
